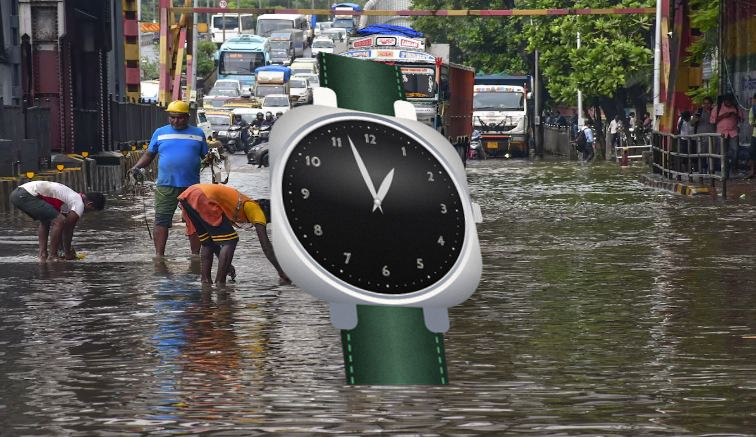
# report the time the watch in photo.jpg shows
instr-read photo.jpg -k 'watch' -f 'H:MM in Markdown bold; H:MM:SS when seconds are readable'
**12:57**
